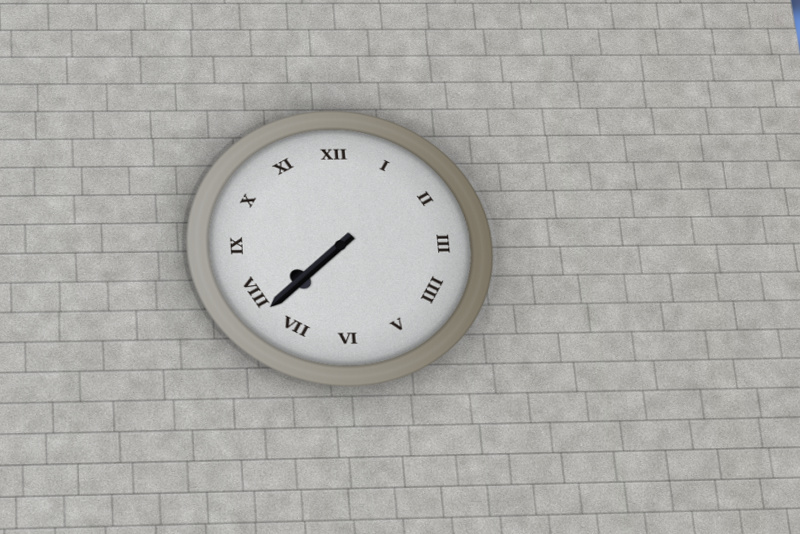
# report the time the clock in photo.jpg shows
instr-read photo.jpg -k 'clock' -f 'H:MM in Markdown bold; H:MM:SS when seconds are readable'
**7:38**
